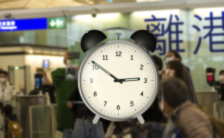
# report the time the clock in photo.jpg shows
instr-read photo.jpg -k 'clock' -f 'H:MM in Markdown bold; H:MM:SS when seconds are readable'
**2:51**
